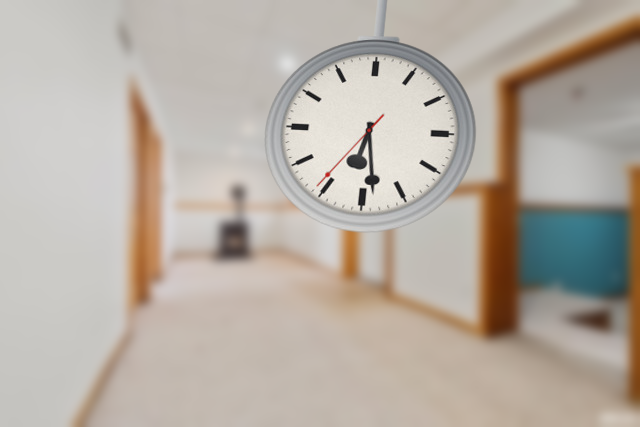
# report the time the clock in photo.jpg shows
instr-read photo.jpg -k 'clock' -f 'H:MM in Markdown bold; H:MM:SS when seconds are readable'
**6:28:36**
